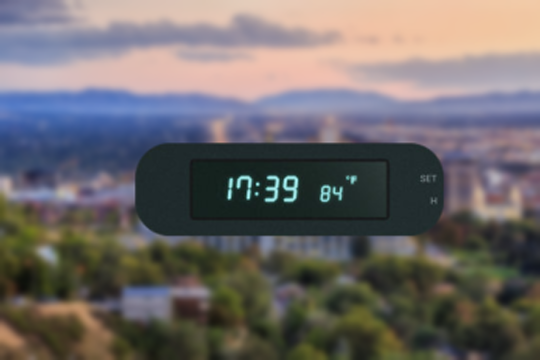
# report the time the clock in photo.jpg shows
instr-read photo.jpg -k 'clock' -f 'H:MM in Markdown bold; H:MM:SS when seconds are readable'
**17:39**
